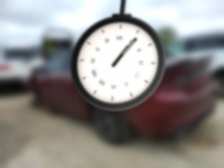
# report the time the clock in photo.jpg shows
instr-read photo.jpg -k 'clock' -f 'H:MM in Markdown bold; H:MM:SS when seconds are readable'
**1:06**
